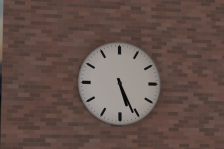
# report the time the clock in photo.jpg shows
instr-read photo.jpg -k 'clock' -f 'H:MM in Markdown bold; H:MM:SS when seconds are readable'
**5:26**
